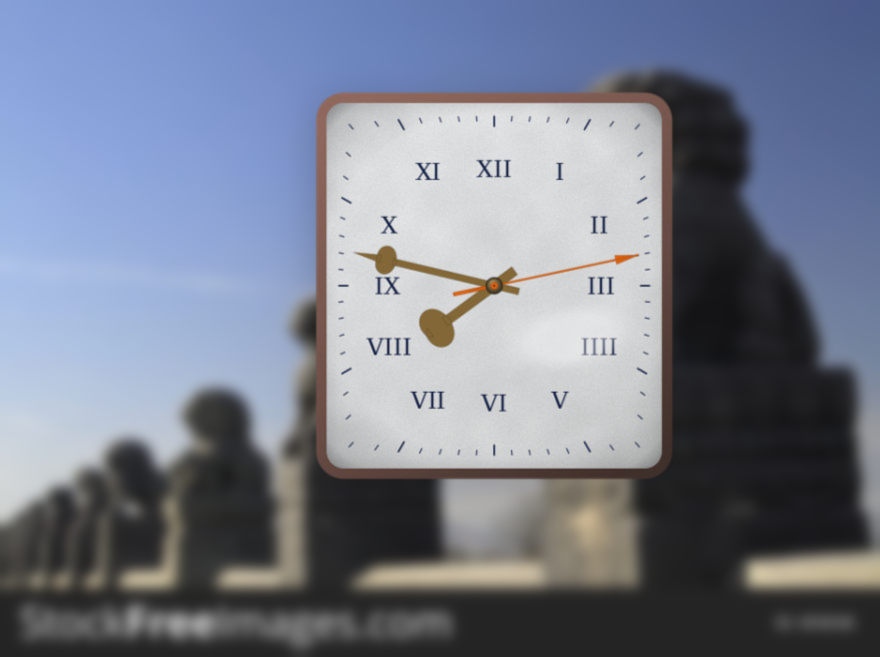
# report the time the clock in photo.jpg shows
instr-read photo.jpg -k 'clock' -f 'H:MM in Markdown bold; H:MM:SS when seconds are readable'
**7:47:13**
